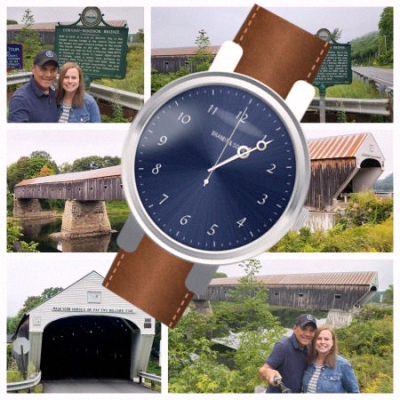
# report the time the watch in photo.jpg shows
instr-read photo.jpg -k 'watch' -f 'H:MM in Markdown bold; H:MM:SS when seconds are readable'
**1:06:00**
